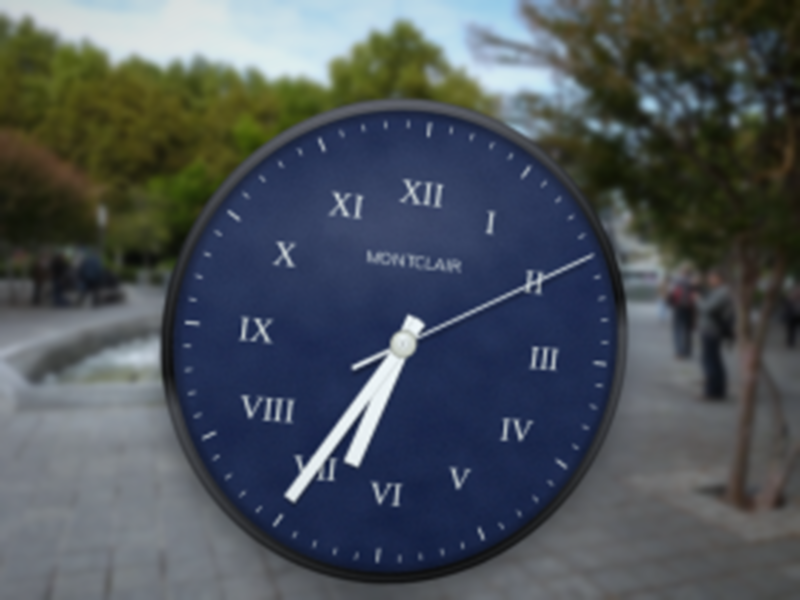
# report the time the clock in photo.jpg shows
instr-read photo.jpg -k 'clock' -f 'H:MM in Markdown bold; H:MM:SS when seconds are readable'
**6:35:10**
